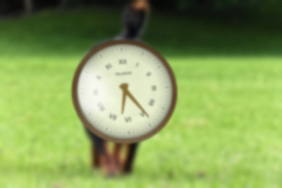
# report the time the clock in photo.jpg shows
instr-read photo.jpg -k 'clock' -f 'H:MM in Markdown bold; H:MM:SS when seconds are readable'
**6:24**
